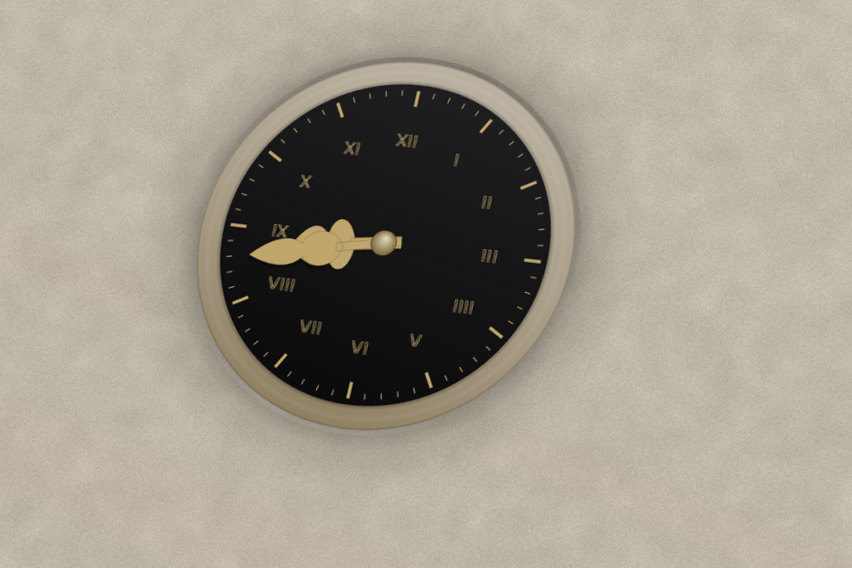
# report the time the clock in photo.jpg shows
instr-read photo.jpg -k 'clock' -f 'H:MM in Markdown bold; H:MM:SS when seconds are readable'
**8:43**
